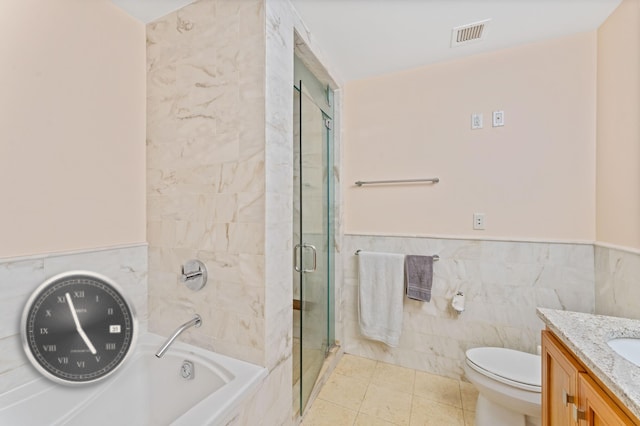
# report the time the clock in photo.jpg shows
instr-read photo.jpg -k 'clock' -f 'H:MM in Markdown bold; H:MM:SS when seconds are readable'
**4:57**
